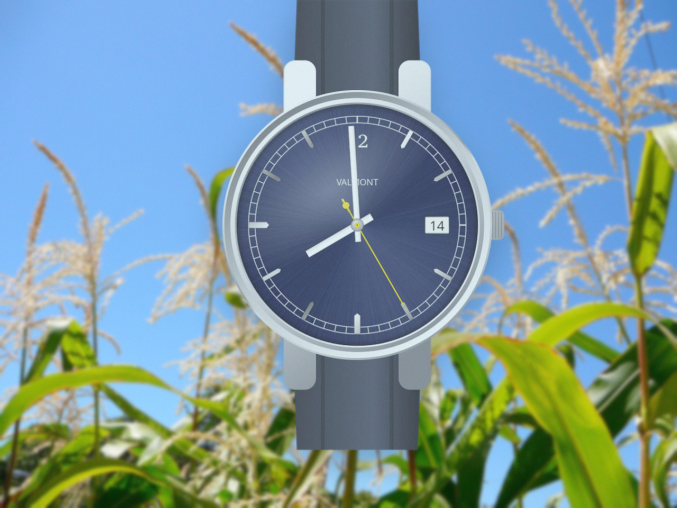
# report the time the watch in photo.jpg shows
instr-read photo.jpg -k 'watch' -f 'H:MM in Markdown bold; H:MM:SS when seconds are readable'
**7:59:25**
